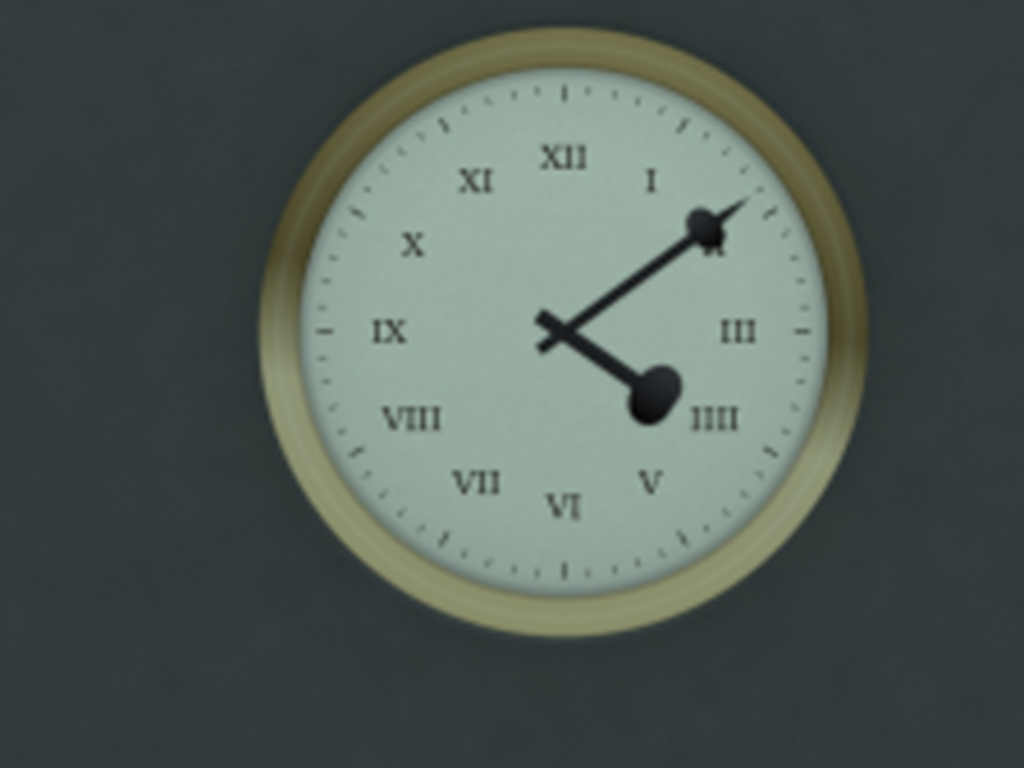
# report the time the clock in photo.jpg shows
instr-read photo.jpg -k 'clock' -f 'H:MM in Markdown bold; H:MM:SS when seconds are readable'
**4:09**
